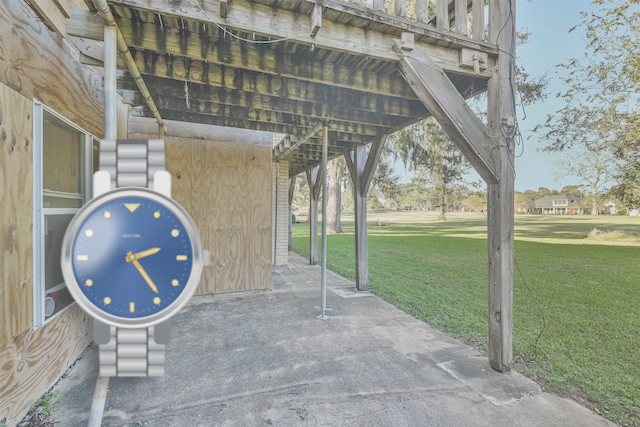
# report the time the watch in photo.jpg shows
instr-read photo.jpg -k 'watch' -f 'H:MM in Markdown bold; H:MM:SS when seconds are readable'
**2:24**
